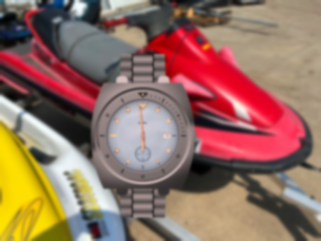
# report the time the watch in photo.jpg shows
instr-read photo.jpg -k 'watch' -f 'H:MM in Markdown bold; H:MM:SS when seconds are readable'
**5:59**
